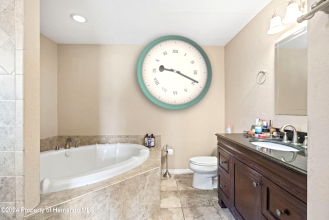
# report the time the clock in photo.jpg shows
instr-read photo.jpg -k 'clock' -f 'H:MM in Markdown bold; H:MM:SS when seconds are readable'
**9:19**
